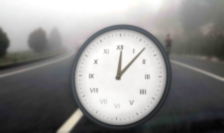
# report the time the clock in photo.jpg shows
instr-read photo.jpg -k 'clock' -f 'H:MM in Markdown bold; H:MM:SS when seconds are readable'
**12:07**
